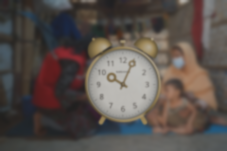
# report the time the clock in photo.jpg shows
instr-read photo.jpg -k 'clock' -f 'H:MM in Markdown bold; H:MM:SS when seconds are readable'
**10:04**
